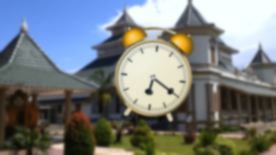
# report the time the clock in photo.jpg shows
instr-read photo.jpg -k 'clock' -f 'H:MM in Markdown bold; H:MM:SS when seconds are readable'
**6:20**
